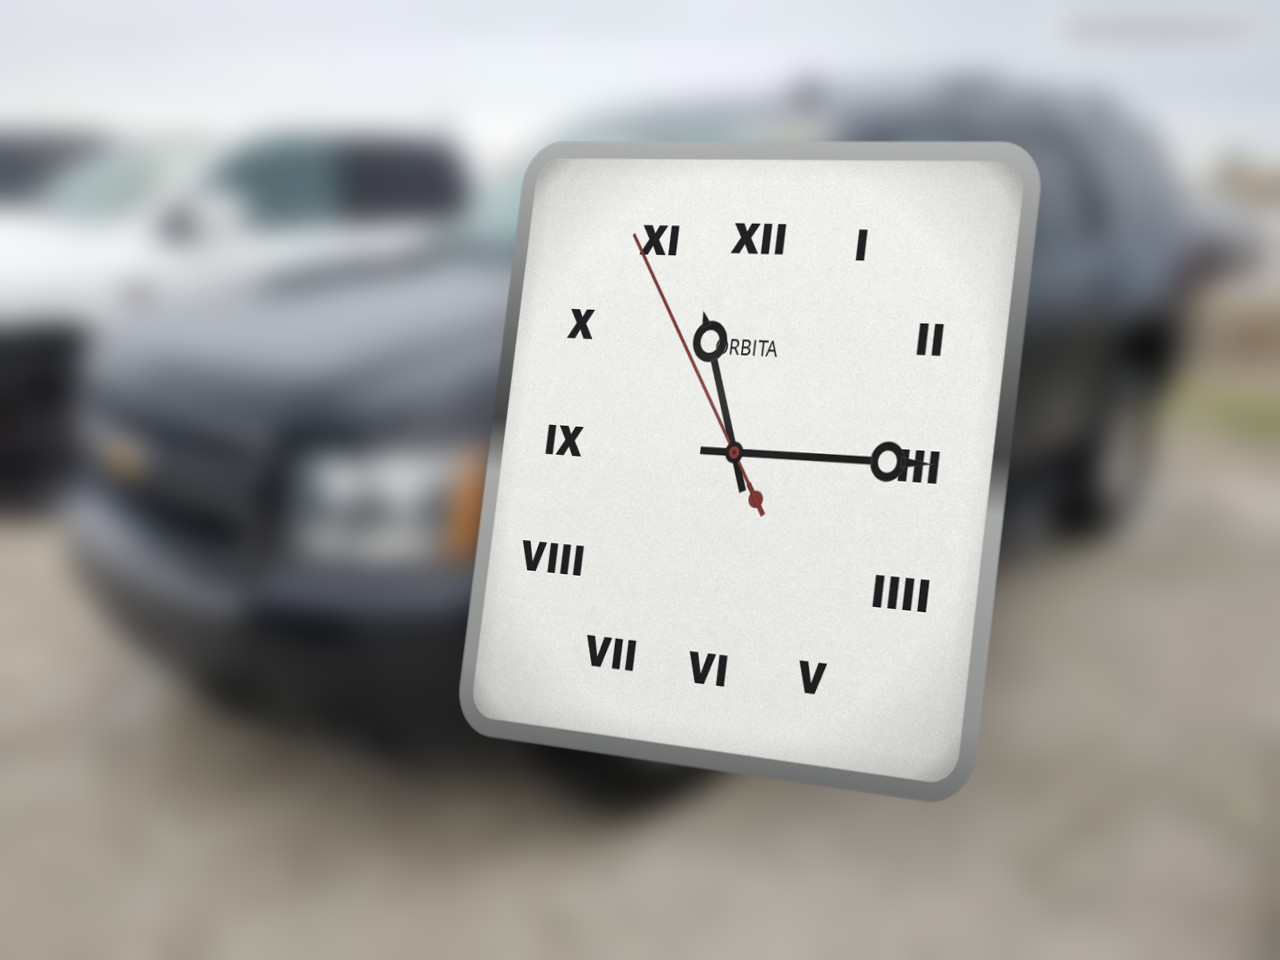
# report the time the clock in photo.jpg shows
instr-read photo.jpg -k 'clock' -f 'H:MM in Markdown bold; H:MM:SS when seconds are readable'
**11:14:54**
